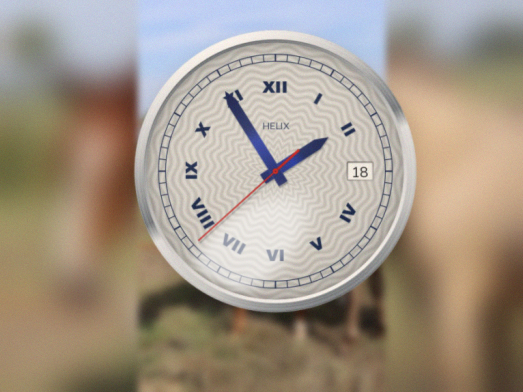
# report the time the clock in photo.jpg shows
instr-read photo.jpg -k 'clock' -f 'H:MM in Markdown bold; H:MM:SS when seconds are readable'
**1:54:38**
